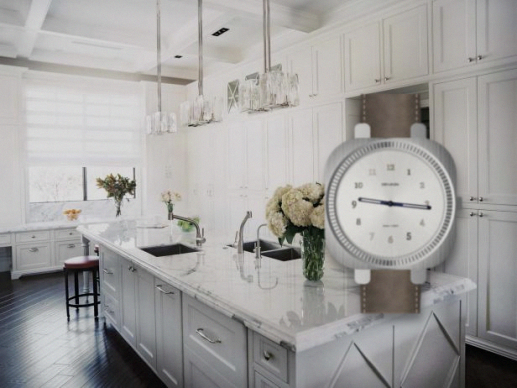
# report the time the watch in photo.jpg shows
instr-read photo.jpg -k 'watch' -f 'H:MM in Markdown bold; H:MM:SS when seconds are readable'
**9:16**
